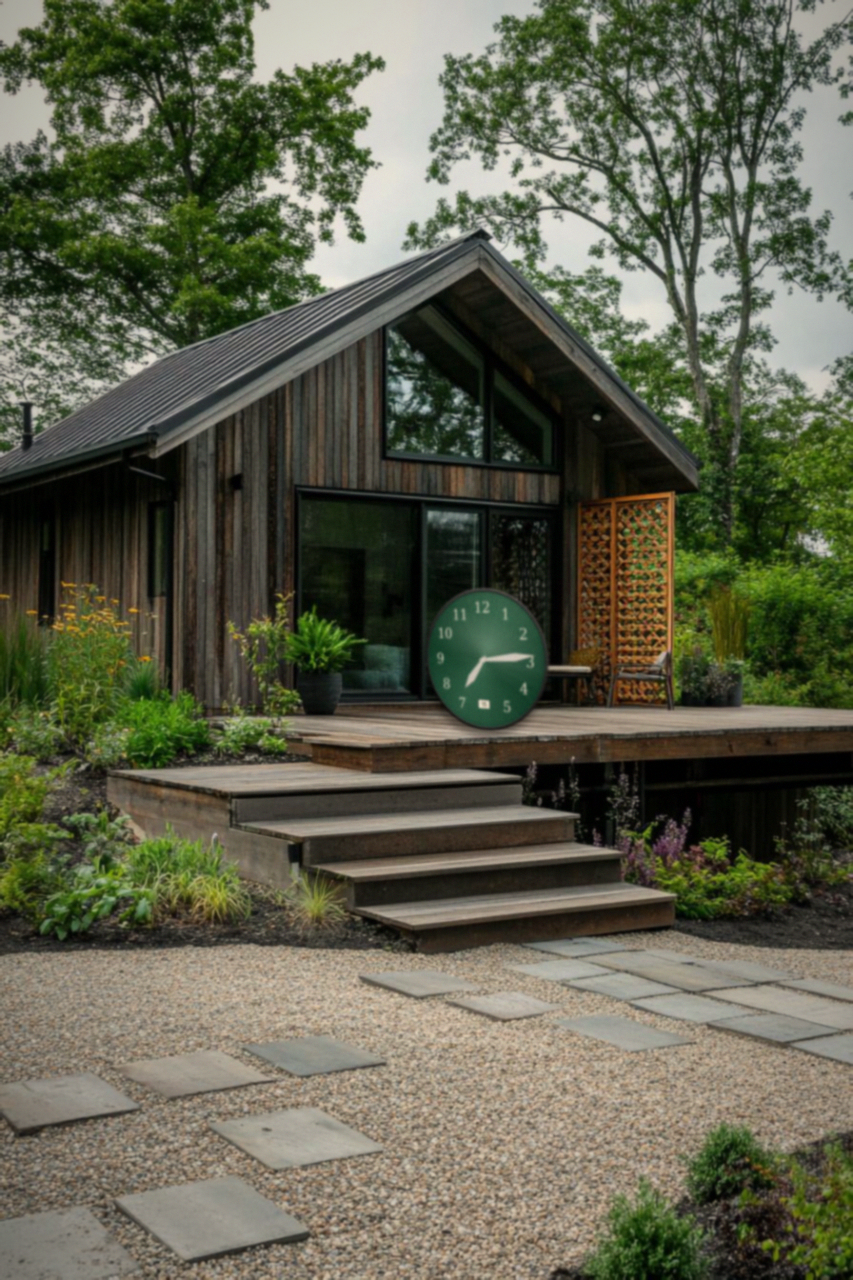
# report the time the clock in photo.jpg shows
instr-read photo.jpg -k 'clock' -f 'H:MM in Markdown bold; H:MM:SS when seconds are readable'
**7:14**
